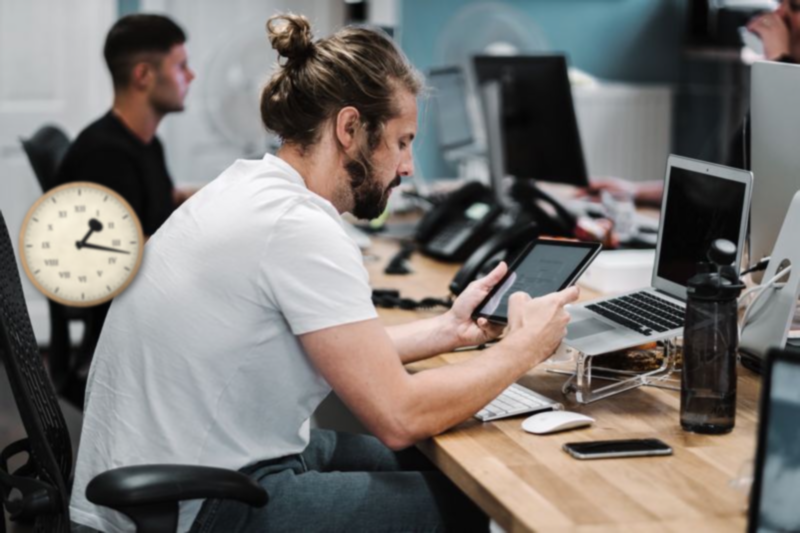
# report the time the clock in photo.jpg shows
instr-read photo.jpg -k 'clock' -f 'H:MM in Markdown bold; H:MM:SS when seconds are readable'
**1:17**
